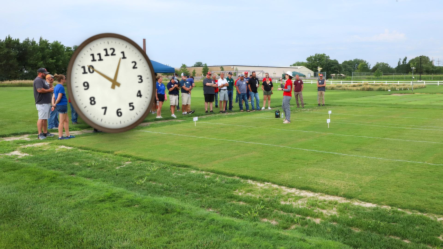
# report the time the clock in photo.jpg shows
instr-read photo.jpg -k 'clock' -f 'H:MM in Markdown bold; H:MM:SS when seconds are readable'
**12:51**
